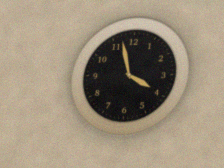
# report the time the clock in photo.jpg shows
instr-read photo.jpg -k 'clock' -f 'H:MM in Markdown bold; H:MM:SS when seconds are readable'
**3:57**
